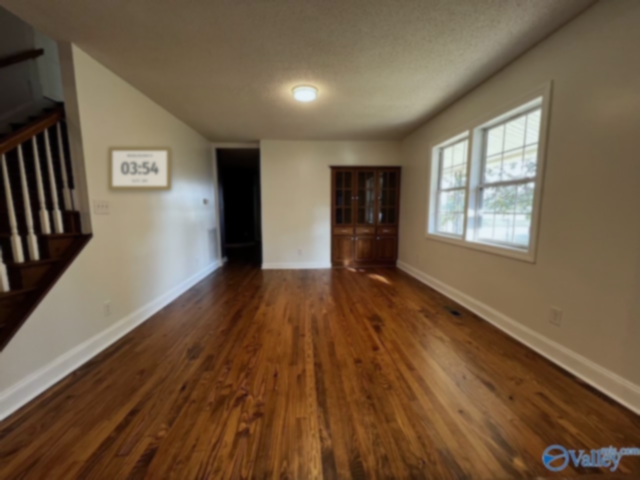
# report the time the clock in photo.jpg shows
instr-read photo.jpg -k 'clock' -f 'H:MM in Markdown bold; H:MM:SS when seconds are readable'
**3:54**
